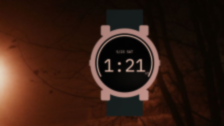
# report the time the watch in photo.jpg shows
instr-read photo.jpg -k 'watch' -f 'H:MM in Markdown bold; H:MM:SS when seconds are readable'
**1:21**
